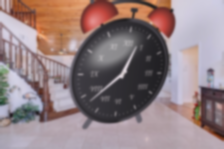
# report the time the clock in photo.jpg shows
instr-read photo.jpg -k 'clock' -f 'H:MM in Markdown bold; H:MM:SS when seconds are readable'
**12:38**
